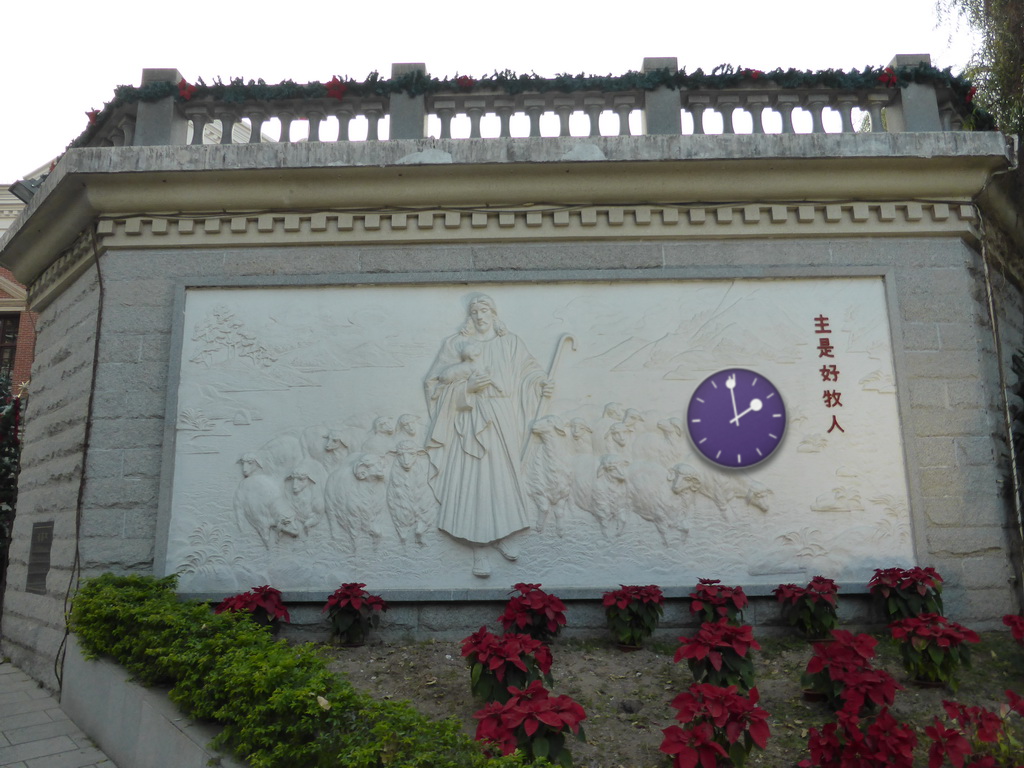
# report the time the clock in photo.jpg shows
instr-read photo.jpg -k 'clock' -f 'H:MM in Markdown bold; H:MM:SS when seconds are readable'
**1:59**
